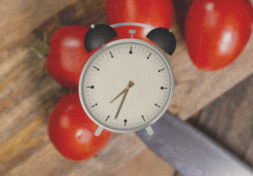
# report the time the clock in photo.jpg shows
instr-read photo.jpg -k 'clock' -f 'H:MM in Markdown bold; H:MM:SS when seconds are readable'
**7:33**
